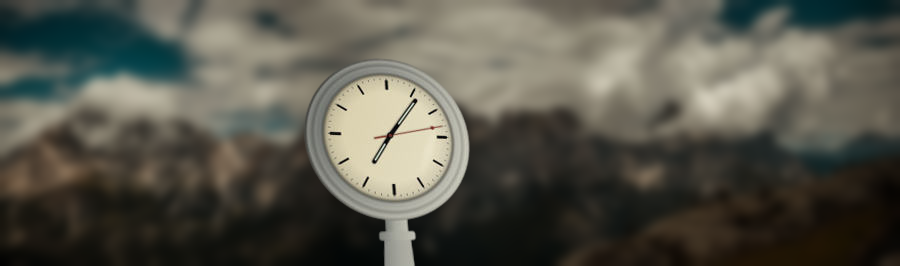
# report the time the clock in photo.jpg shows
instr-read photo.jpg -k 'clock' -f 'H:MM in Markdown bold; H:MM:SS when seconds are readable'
**7:06:13**
